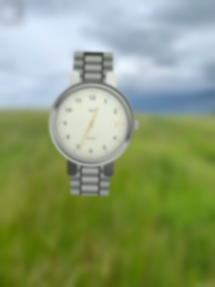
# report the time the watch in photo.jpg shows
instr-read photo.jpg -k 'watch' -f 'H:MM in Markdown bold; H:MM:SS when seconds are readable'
**12:34**
